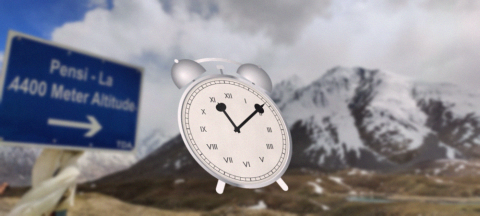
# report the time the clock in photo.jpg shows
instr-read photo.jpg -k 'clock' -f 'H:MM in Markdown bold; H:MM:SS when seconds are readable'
**11:09**
